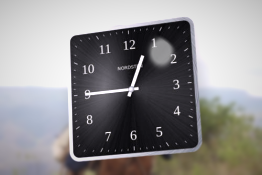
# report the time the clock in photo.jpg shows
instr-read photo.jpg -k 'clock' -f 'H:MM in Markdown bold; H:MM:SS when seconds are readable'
**12:45**
